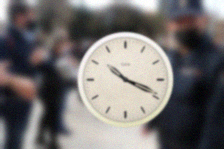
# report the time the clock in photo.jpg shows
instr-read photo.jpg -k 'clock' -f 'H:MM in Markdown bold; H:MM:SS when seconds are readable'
**10:19**
